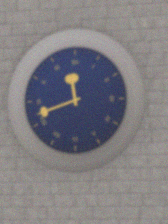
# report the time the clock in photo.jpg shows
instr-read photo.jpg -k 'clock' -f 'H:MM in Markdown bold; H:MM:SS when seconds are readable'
**11:42**
